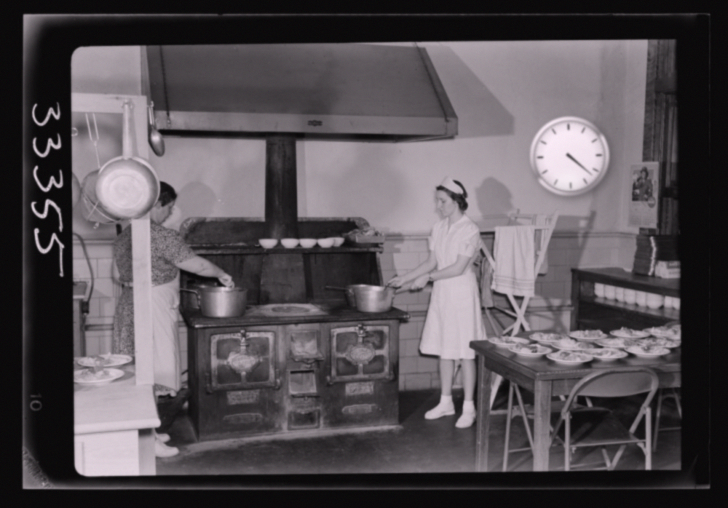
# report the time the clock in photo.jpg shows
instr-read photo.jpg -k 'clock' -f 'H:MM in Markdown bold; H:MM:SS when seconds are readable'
**4:22**
